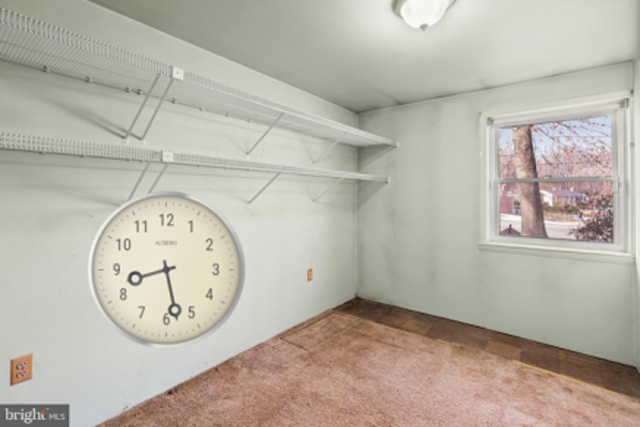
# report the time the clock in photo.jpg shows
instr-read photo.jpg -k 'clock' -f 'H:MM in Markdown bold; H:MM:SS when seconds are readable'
**8:28**
